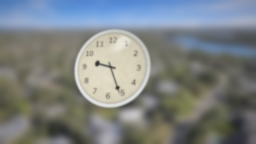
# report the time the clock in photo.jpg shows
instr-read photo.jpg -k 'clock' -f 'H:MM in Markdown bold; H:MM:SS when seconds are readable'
**9:26**
